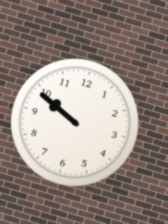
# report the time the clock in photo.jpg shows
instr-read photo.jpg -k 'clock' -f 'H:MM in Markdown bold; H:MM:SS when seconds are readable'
**9:49**
